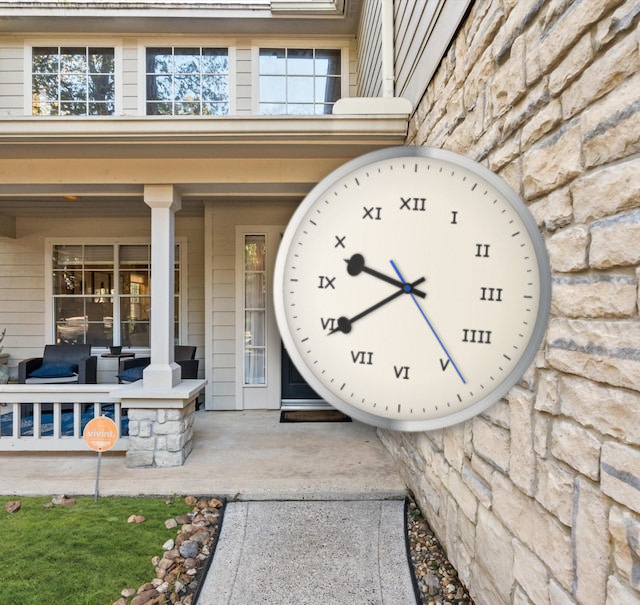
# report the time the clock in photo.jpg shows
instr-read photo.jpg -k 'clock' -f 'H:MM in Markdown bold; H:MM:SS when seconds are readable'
**9:39:24**
